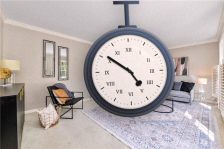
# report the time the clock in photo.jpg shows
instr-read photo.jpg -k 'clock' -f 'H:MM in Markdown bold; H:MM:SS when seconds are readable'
**4:51**
